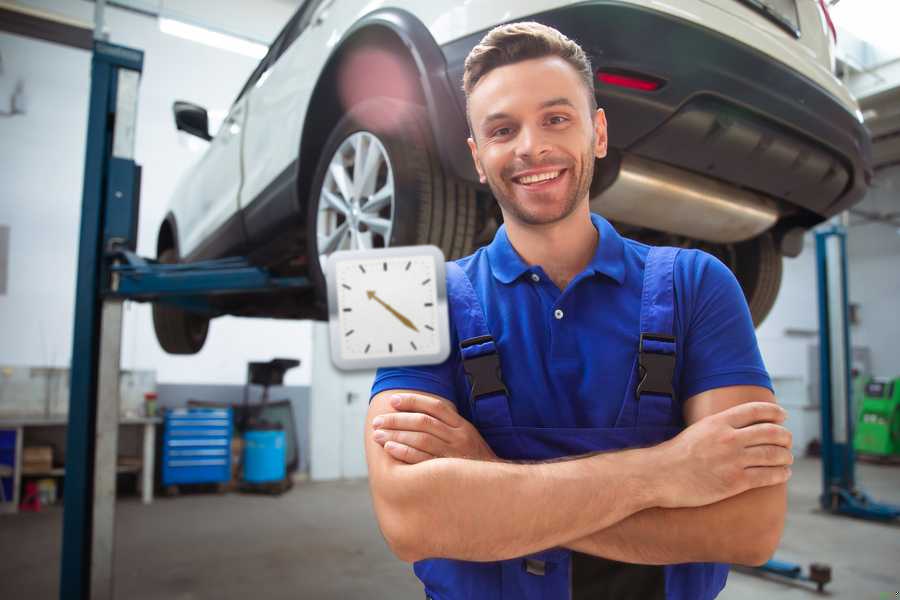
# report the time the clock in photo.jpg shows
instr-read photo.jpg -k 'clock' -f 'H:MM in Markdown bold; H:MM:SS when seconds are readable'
**10:22**
